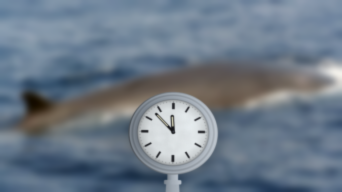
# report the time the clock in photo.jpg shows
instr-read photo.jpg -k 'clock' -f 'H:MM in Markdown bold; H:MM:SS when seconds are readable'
**11:53**
